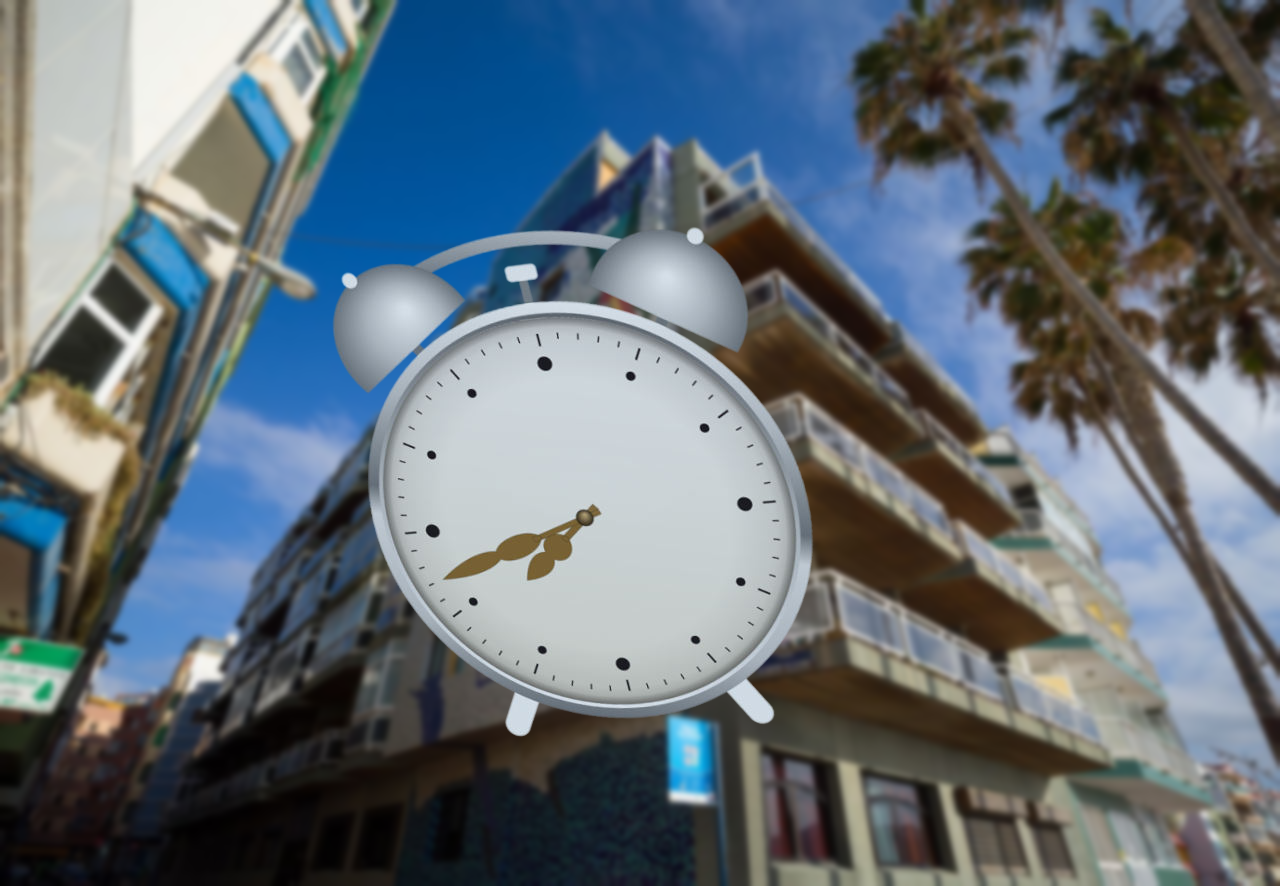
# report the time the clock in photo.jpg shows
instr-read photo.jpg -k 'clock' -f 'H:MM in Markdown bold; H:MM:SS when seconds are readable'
**7:42**
